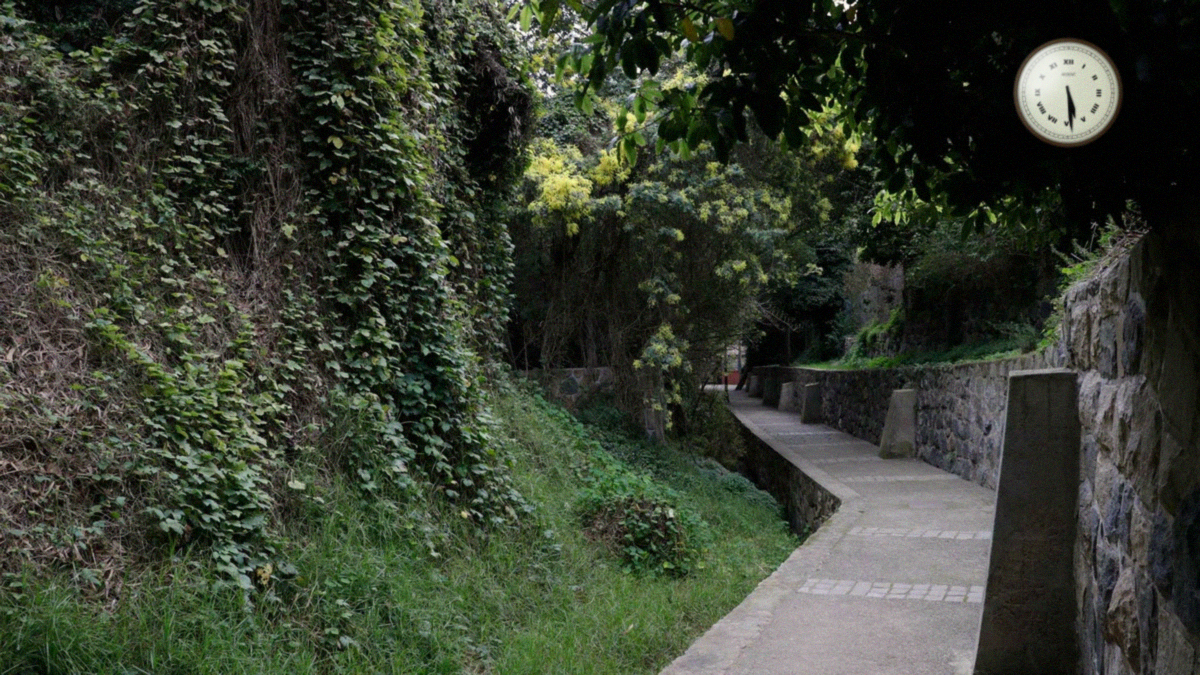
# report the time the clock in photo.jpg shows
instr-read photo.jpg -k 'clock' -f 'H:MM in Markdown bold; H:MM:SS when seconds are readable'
**5:29**
